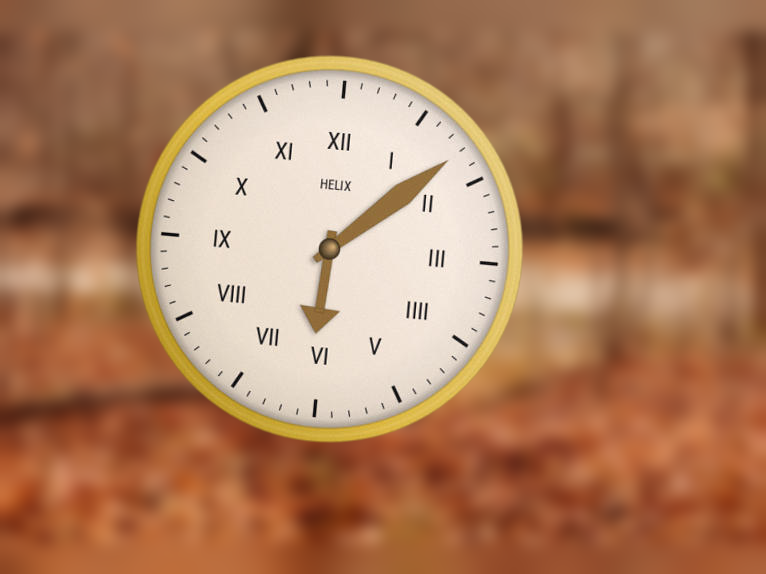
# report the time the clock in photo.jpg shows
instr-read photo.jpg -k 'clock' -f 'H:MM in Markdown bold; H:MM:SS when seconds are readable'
**6:08**
